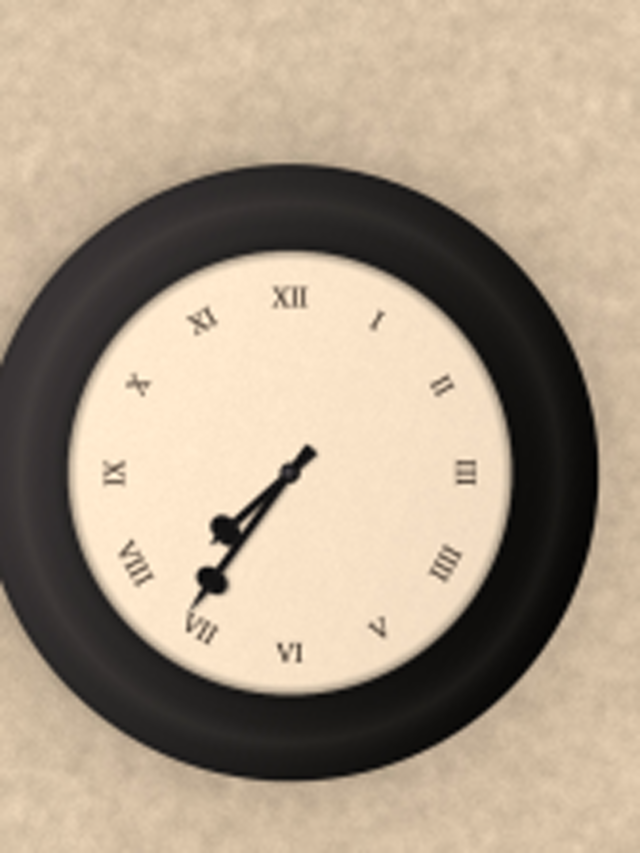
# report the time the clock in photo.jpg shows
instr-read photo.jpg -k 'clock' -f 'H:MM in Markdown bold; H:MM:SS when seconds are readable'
**7:36**
